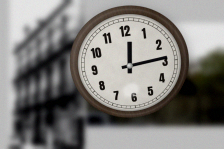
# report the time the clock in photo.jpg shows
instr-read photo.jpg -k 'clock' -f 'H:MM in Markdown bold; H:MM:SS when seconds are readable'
**12:14**
